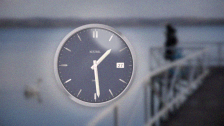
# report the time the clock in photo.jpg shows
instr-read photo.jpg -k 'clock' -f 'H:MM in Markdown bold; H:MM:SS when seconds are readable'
**1:29**
